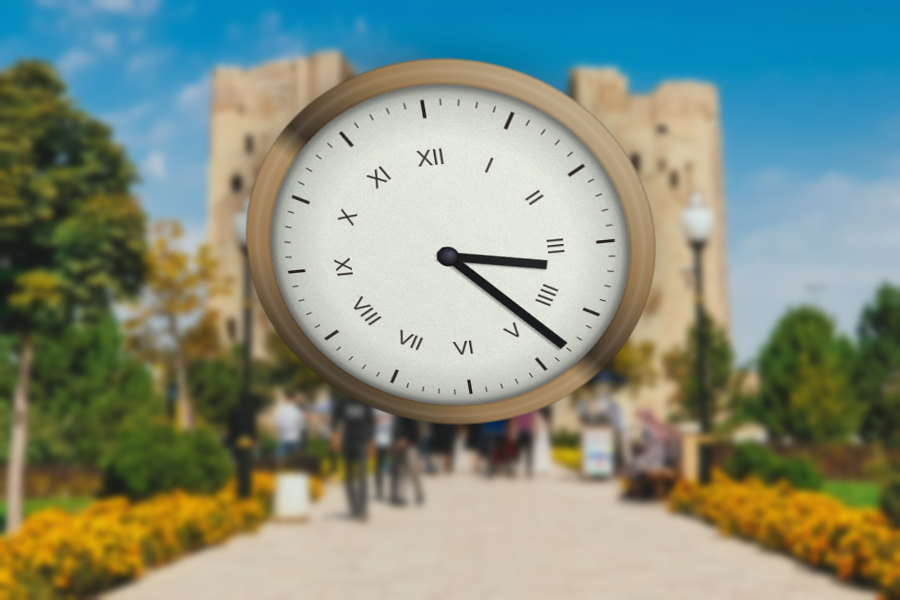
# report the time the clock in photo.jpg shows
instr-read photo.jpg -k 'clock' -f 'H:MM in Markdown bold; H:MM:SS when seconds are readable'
**3:23**
